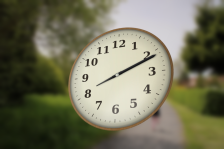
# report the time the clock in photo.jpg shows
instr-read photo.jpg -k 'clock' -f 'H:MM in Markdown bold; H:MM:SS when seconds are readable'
**8:11**
